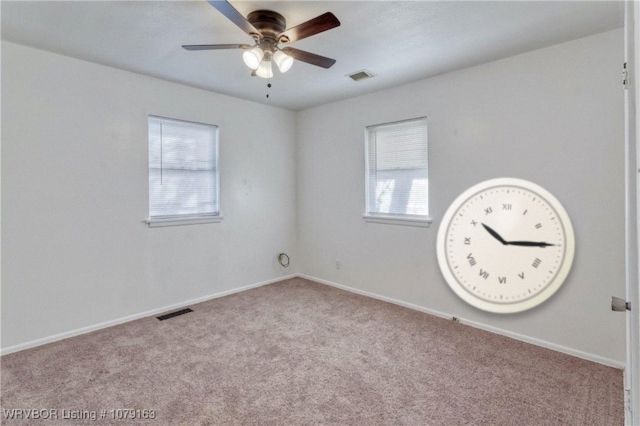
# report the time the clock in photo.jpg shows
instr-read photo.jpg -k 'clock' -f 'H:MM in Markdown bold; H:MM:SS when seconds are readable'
**10:15**
